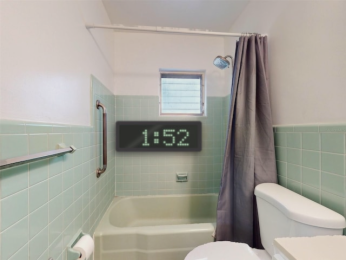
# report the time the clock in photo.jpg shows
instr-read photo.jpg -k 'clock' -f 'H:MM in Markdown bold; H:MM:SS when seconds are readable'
**1:52**
